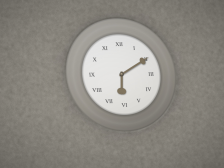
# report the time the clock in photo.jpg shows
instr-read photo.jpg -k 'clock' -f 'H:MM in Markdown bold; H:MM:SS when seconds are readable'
**6:10**
